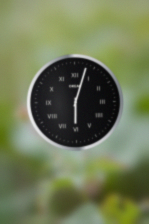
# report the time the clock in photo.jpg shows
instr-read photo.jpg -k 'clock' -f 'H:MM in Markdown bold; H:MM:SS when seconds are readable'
**6:03**
